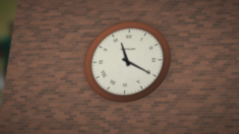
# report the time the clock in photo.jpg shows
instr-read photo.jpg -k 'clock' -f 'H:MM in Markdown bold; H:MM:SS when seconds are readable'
**11:20**
